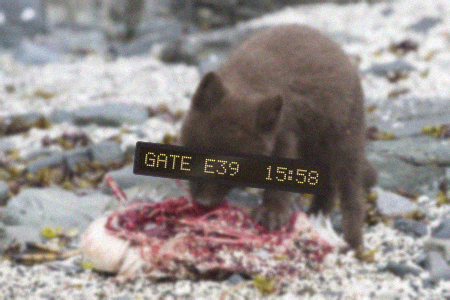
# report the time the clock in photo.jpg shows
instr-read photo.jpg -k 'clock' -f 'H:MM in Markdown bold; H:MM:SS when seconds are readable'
**15:58**
